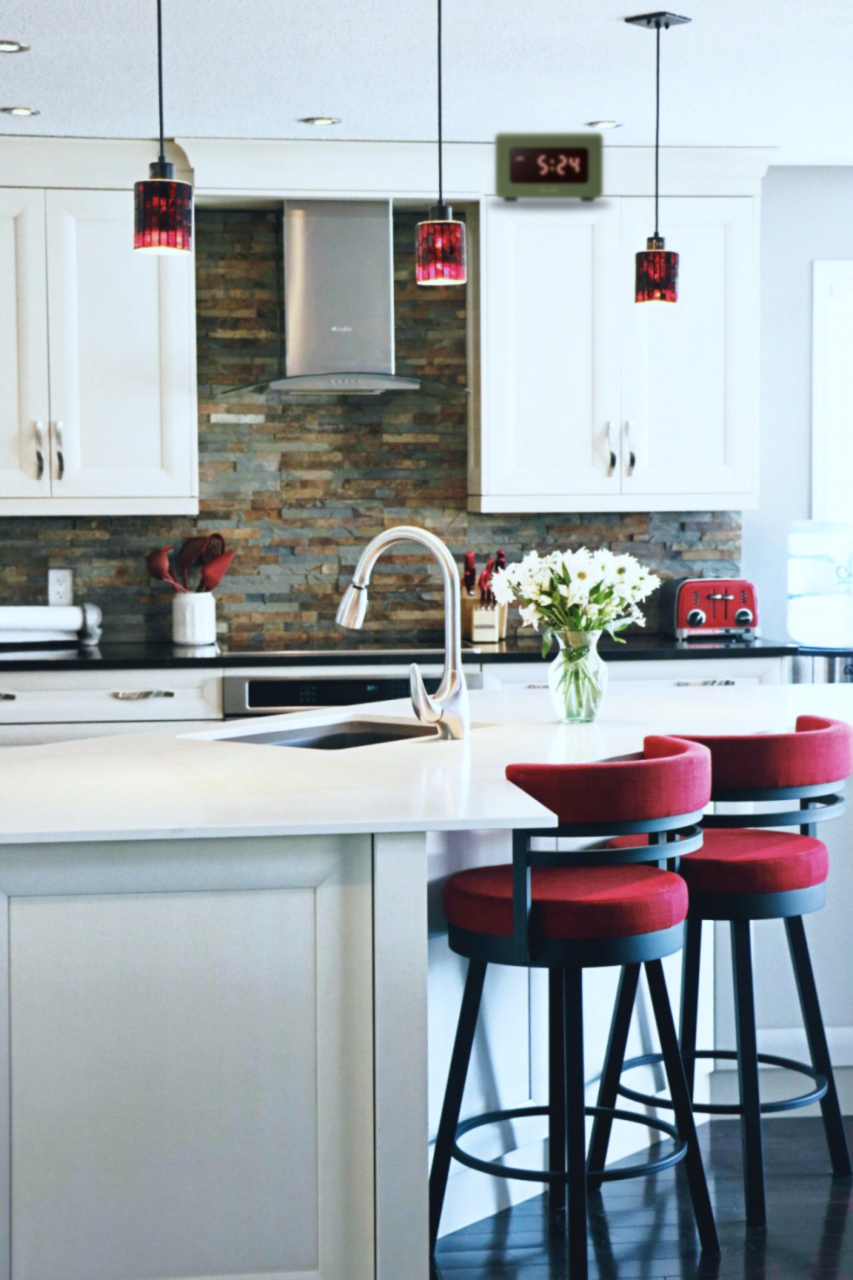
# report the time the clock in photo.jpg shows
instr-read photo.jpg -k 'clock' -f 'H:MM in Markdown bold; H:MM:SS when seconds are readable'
**5:24**
